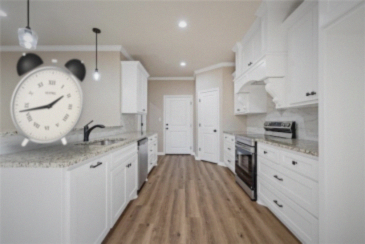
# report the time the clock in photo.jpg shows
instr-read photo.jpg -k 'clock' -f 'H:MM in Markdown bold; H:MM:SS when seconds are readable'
**1:43**
